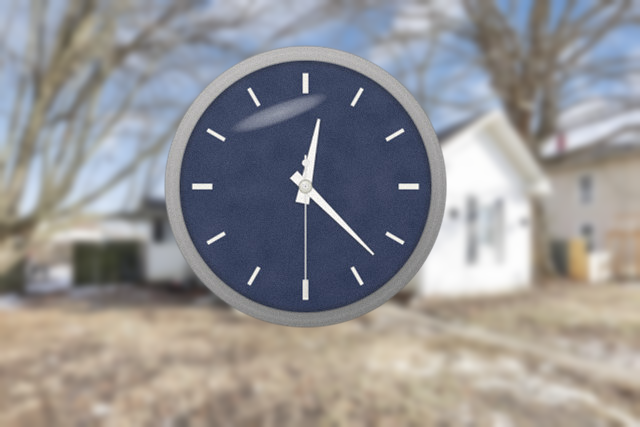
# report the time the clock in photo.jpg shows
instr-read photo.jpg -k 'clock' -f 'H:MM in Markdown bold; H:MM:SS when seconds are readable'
**12:22:30**
